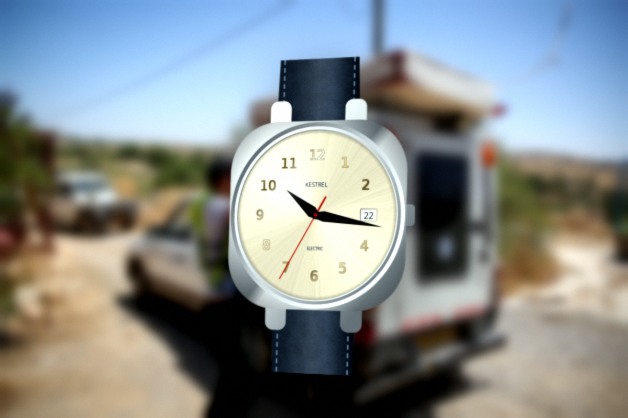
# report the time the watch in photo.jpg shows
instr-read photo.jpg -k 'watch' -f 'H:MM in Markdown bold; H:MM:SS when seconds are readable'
**10:16:35**
